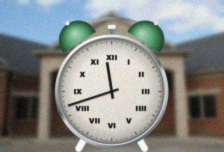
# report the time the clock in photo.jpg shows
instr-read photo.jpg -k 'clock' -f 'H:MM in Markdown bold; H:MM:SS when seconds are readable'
**11:42**
